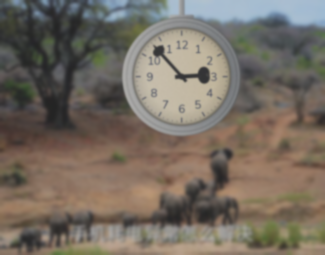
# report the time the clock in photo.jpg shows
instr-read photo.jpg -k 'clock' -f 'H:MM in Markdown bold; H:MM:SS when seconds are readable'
**2:53**
